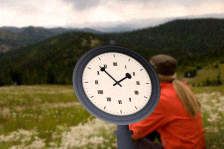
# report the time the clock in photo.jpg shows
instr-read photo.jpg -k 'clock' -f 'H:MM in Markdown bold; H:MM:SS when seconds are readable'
**1:53**
